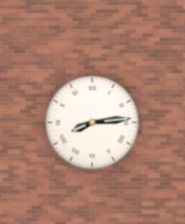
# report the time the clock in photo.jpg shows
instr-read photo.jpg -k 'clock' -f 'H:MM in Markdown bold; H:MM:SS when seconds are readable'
**8:14**
